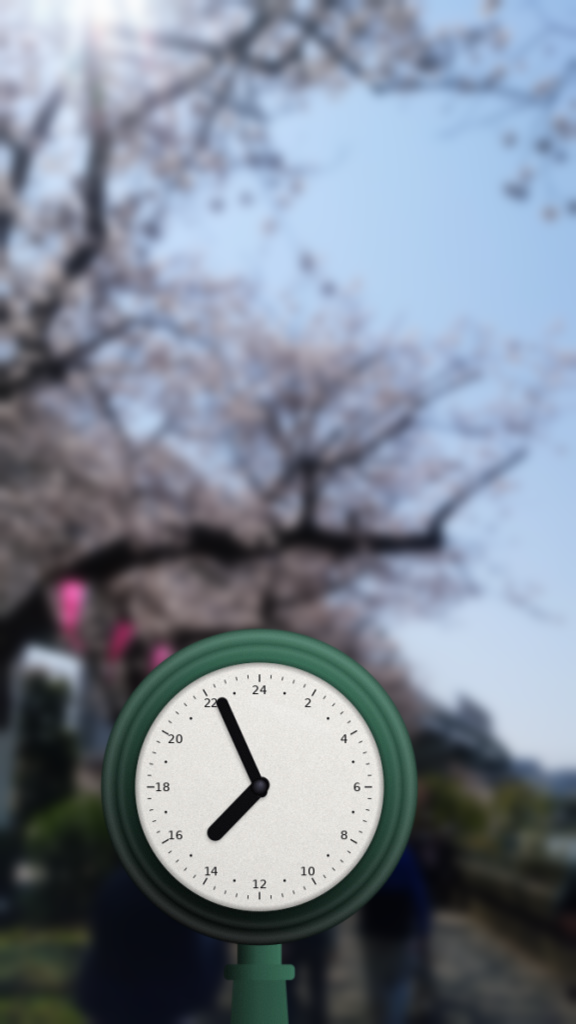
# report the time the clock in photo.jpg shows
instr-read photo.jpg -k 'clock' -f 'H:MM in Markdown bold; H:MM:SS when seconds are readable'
**14:56**
